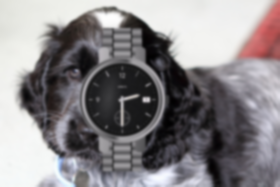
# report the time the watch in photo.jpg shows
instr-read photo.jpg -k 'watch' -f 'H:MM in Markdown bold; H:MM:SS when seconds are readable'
**2:30**
